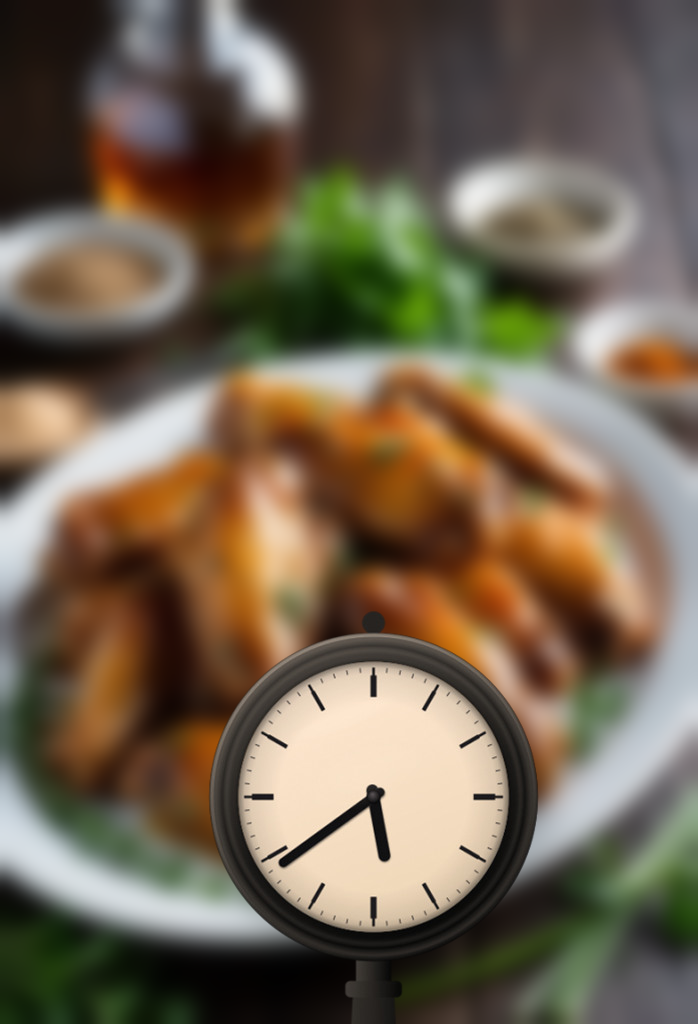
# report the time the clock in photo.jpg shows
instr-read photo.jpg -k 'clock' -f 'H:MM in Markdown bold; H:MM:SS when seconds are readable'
**5:39**
